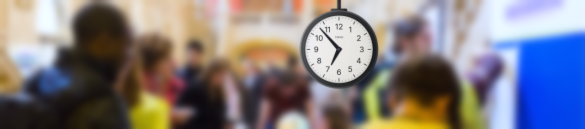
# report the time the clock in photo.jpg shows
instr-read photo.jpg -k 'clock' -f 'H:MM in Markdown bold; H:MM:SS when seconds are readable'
**6:53**
